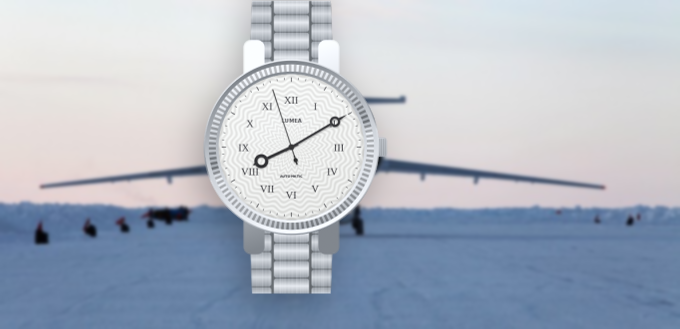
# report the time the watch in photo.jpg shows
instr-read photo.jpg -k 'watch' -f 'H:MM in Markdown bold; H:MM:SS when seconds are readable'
**8:09:57**
